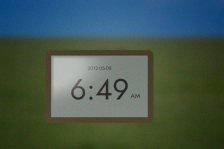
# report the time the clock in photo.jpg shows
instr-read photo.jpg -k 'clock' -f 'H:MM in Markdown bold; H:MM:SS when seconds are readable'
**6:49**
